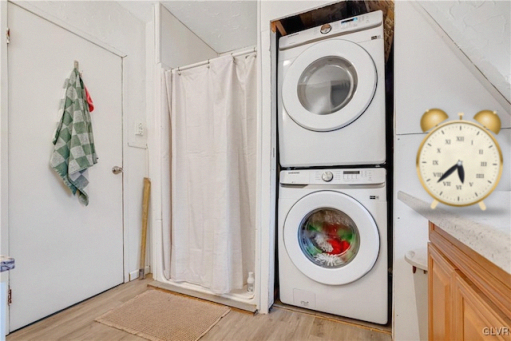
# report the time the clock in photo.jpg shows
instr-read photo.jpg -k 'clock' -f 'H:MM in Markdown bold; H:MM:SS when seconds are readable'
**5:38**
